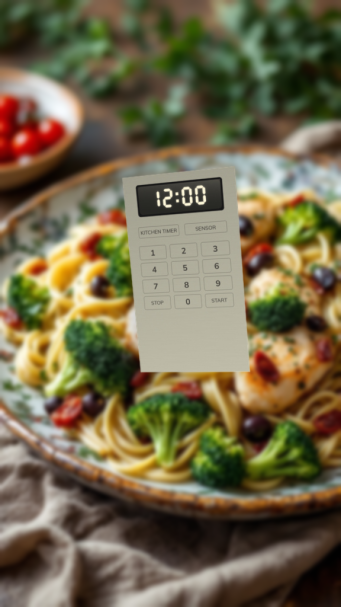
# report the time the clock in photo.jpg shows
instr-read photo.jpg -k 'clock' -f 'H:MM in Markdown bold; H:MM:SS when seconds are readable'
**12:00**
